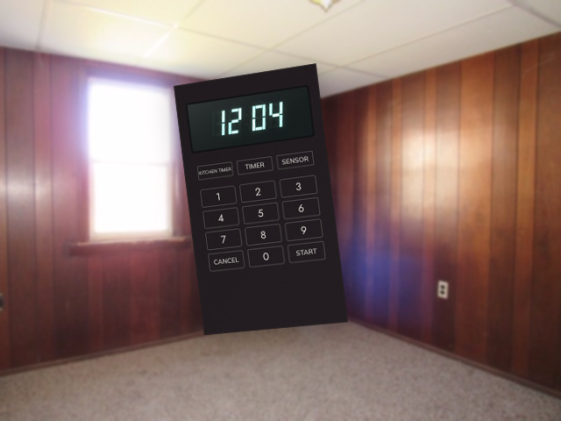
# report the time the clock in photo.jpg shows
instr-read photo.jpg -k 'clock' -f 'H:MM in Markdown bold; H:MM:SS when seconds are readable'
**12:04**
